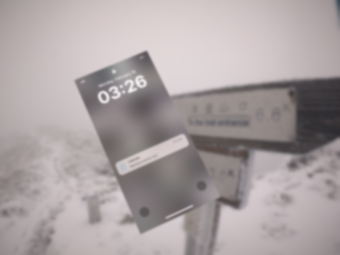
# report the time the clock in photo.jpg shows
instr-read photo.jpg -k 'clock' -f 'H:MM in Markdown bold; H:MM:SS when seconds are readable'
**3:26**
